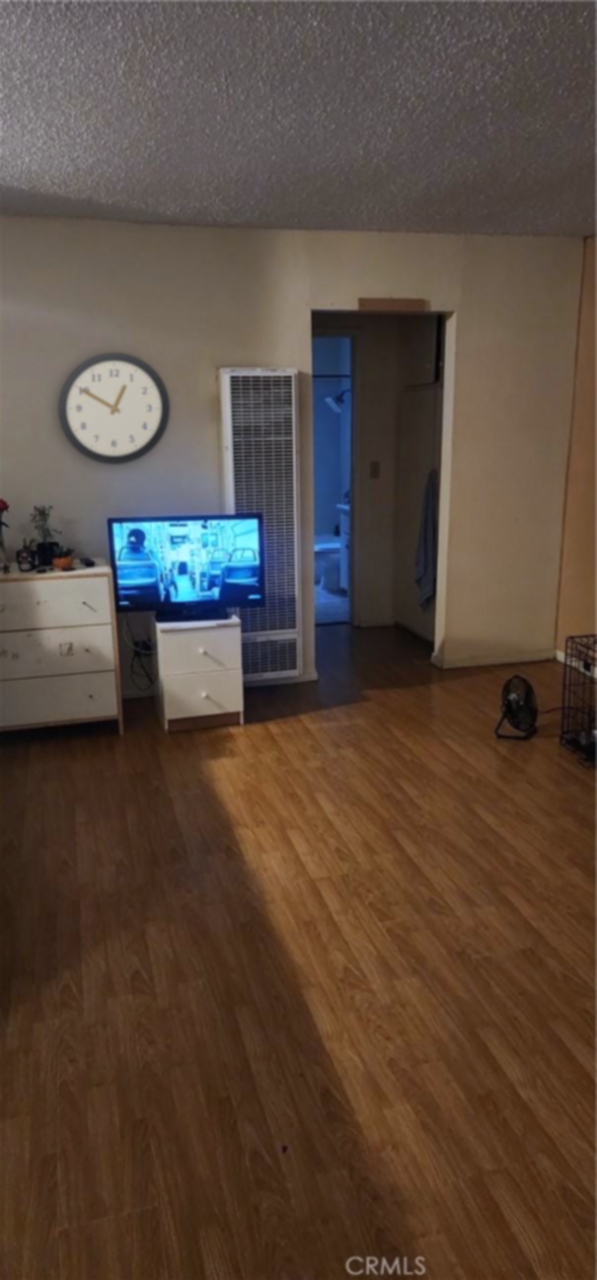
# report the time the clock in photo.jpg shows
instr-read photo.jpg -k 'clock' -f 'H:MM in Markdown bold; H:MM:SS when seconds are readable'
**12:50**
